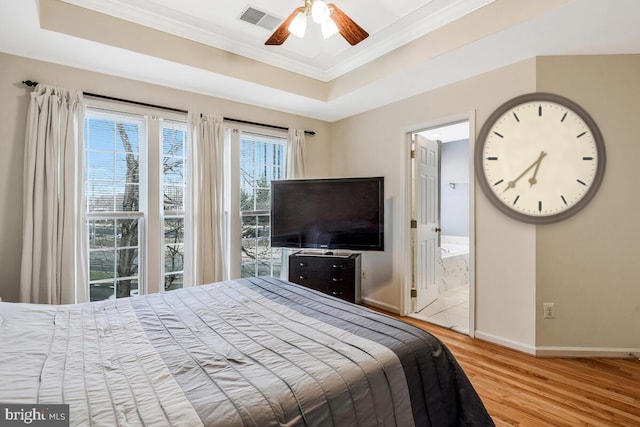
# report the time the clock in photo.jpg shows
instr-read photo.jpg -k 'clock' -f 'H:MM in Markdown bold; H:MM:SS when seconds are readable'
**6:38**
